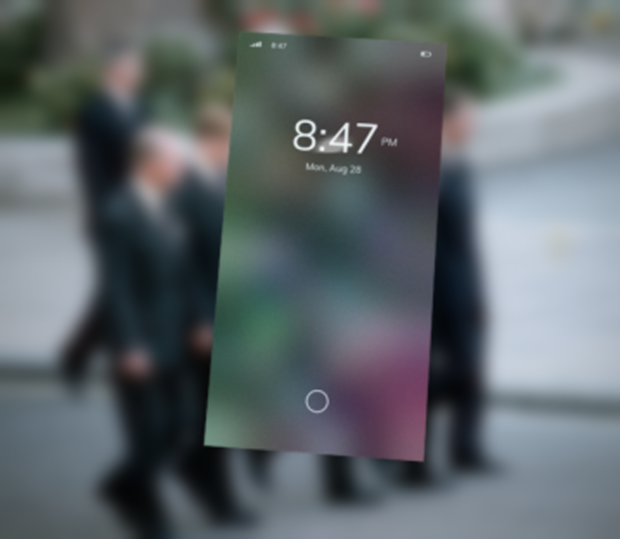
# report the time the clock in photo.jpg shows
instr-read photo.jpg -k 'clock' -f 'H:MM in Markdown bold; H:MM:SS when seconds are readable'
**8:47**
